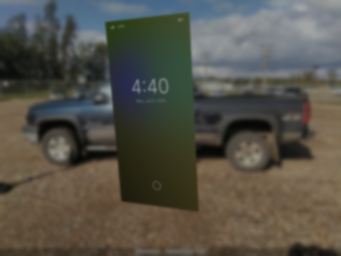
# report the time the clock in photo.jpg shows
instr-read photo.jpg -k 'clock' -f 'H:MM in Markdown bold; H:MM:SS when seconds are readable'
**4:40**
